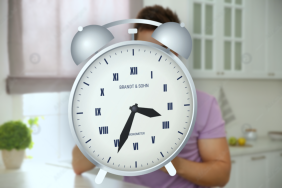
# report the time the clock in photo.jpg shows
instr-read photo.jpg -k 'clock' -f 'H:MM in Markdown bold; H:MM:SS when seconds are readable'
**3:34**
